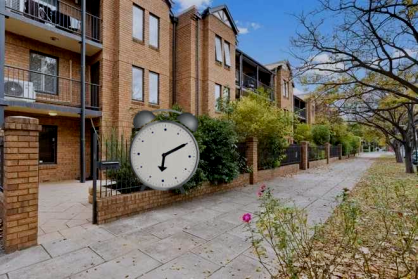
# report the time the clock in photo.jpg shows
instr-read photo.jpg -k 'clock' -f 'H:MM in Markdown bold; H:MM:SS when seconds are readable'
**6:10**
